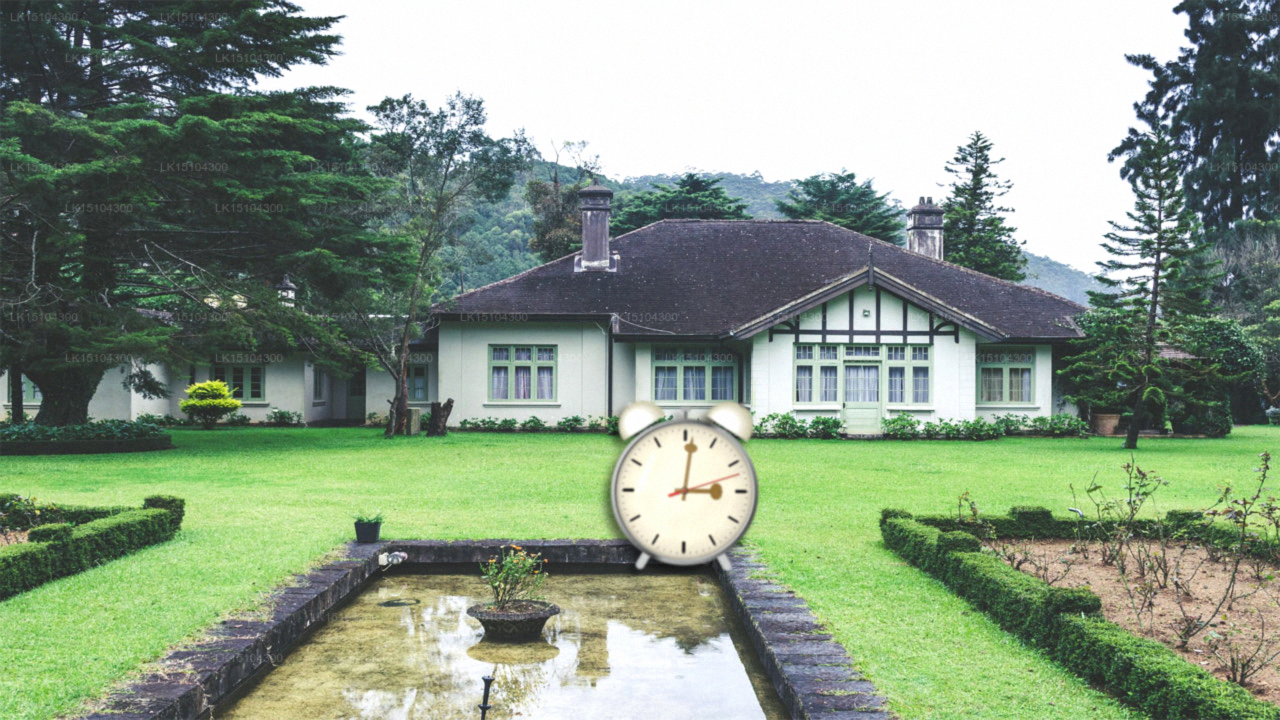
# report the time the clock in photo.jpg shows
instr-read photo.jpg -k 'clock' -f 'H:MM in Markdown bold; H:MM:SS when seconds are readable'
**3:01:12**
